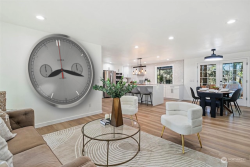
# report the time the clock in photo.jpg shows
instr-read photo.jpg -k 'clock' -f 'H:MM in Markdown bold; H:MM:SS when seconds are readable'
**8:18**
